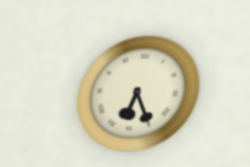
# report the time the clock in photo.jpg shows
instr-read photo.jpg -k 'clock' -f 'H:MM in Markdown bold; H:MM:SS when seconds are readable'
**6:25**
